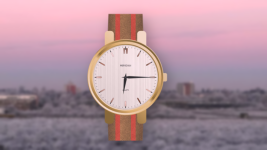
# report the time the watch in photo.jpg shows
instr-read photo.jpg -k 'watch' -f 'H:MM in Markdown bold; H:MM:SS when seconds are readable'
**6:15**
